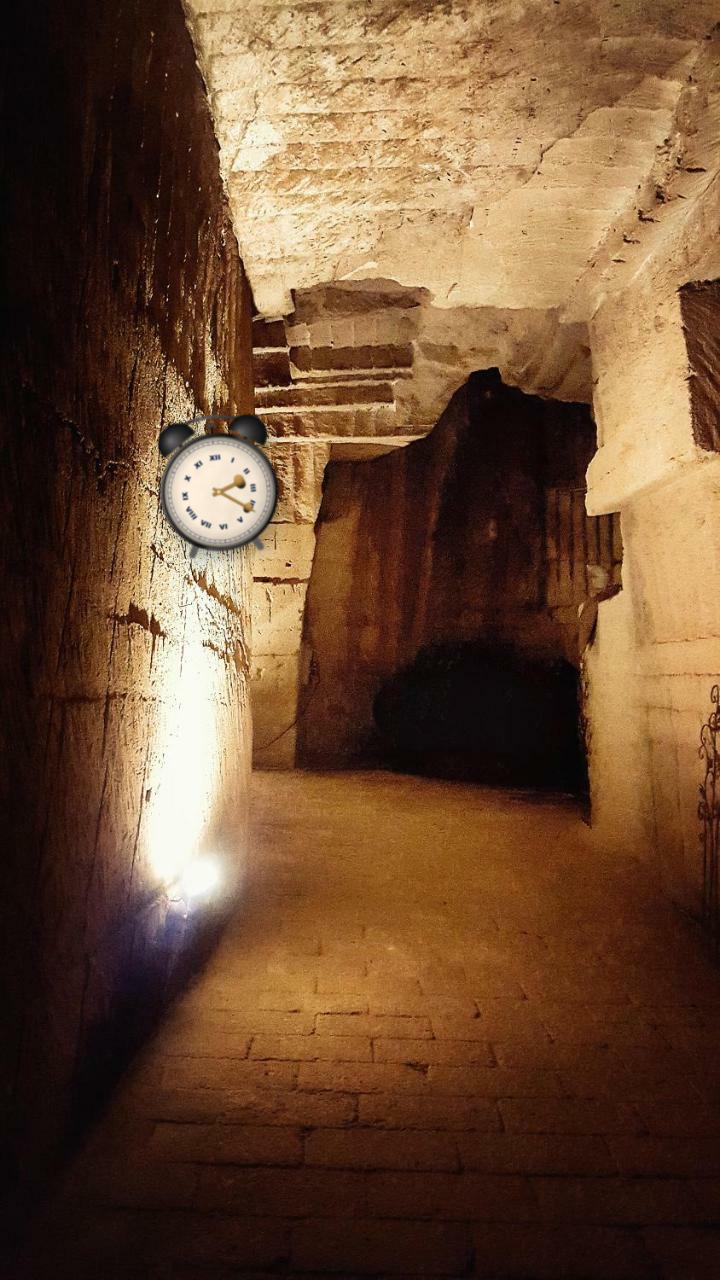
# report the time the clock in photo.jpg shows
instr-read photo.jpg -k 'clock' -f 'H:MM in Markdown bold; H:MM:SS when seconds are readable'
**2:21**
